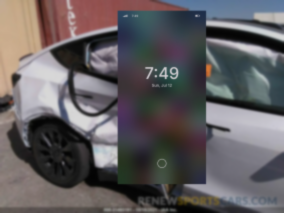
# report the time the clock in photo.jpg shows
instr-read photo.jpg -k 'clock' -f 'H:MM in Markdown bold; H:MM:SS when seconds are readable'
**7:49**
